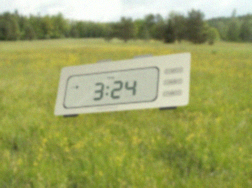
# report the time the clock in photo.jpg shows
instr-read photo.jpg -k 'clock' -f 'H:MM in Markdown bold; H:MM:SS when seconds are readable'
**3:24**
